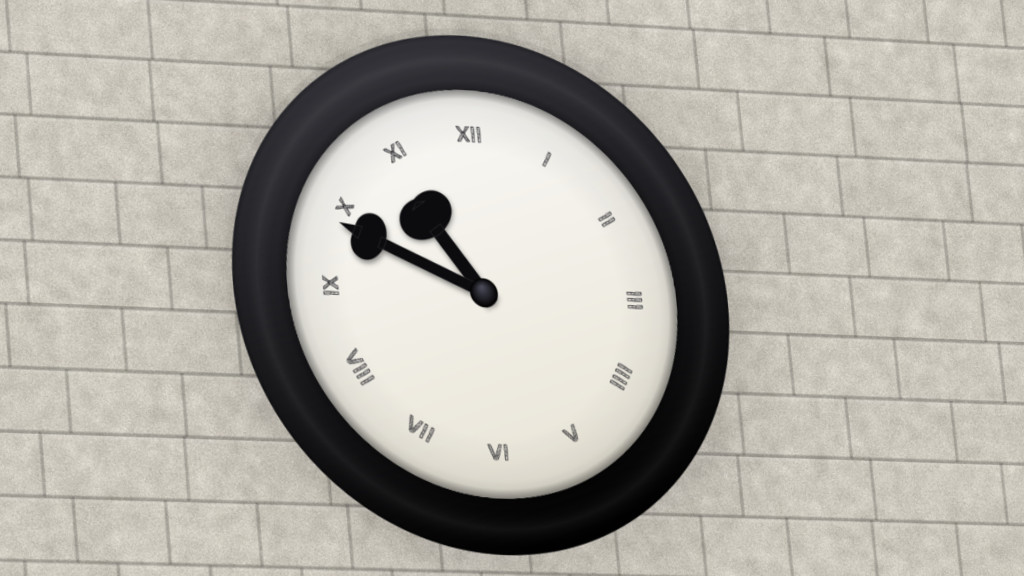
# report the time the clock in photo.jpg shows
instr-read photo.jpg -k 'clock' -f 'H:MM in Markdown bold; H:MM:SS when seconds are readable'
**10:49**
